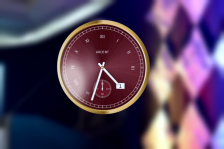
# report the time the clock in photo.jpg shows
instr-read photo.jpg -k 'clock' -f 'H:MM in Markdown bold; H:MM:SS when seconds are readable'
**4:33**
